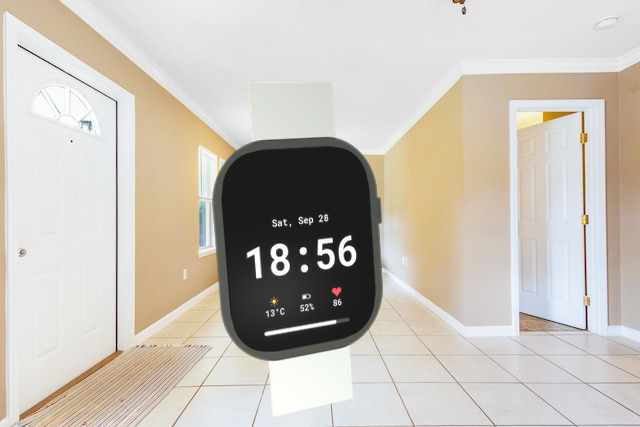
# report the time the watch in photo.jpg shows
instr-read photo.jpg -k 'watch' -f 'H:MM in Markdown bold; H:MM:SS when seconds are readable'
**18:56**
